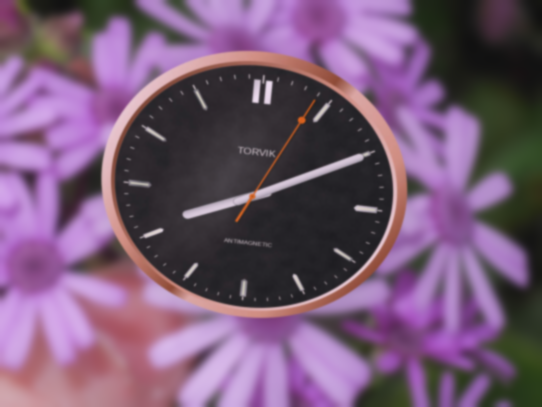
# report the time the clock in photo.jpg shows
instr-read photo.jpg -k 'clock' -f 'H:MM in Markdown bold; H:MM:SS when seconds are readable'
**8:10:04**
